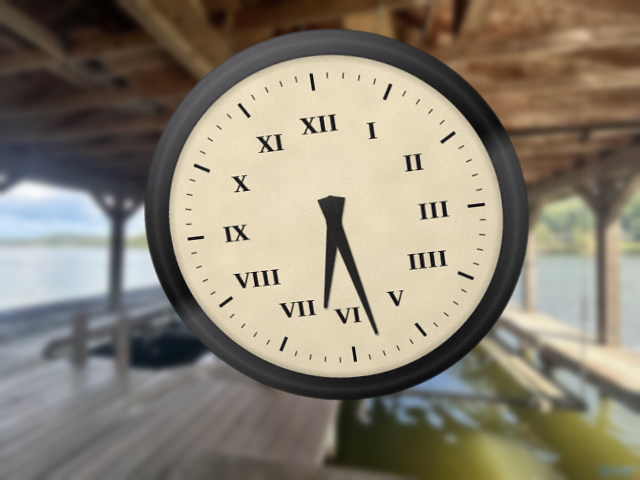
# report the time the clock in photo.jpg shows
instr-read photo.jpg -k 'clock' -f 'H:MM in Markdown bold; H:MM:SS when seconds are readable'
**6:28**
